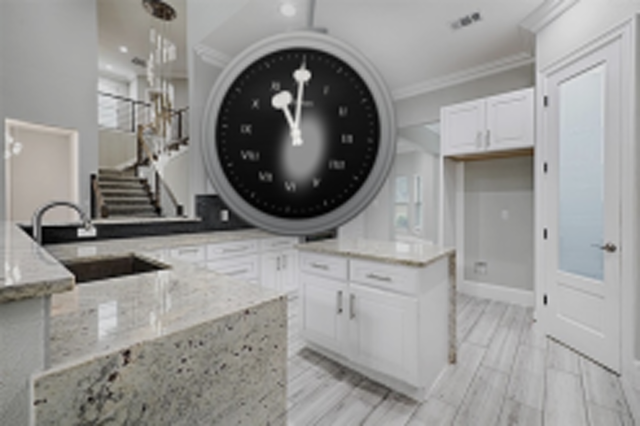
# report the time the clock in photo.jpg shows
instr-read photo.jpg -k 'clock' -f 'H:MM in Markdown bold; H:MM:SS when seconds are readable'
**11:00**
